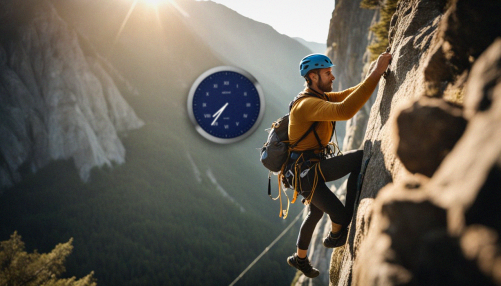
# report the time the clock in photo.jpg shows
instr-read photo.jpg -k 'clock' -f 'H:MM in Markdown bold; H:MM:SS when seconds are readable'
**7:36**
